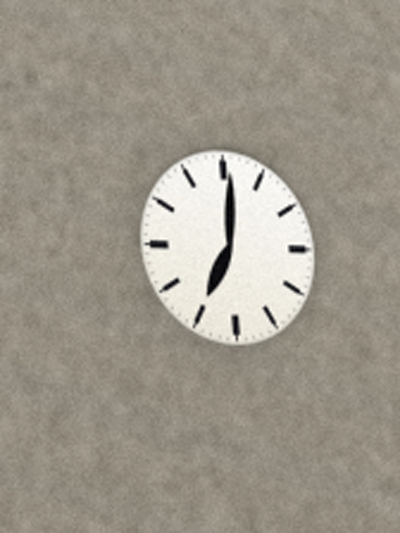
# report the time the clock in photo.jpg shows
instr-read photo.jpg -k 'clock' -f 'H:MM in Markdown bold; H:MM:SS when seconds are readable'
**7:01**
